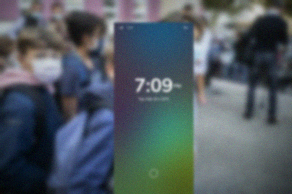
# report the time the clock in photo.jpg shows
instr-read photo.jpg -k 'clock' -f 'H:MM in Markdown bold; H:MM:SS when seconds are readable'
**7:09**
